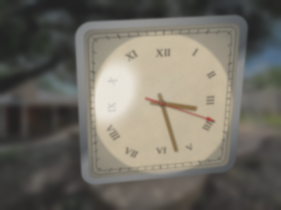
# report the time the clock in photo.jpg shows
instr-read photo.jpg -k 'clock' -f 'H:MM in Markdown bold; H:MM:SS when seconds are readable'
**3:27:19**
